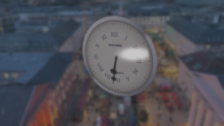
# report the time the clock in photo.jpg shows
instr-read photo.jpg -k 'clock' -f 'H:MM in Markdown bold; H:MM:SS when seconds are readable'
**6:32**
